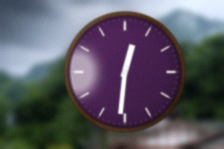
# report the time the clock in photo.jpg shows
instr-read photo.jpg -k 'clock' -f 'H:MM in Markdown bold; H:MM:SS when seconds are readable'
**12:31**
